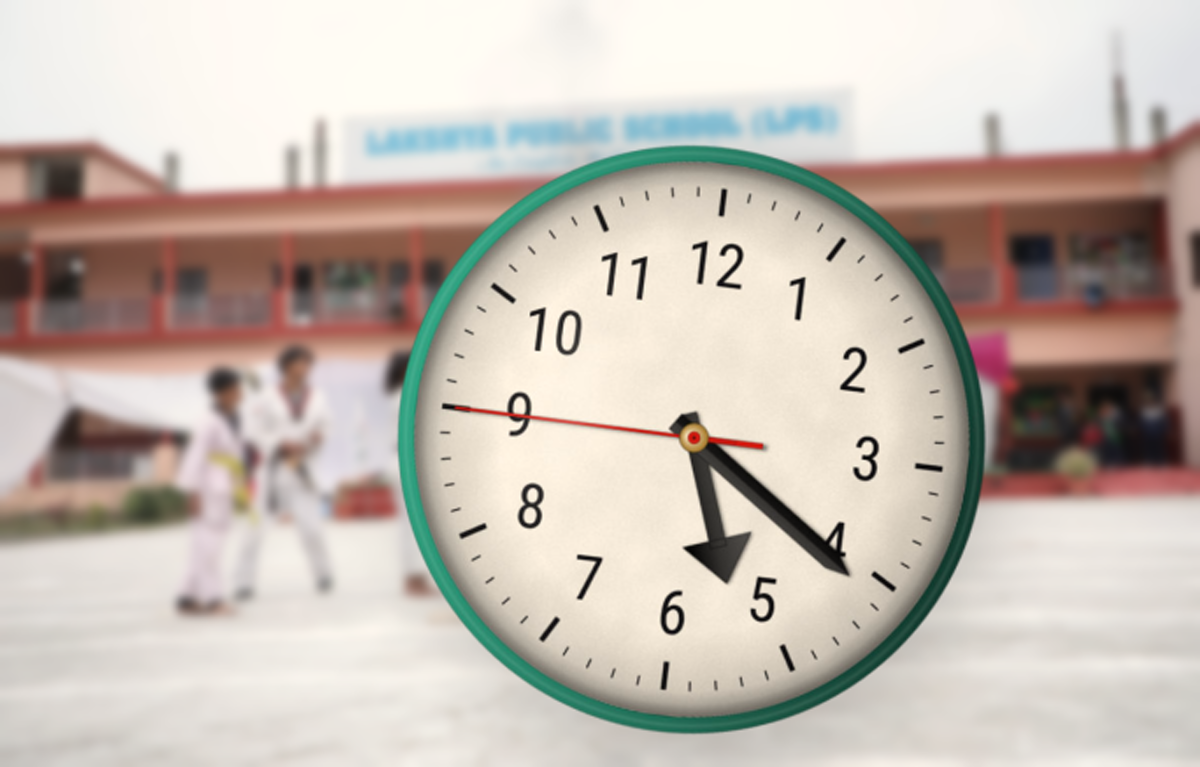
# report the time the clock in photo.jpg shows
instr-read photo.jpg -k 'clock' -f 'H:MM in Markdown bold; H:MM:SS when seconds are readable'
**5:20:45**
